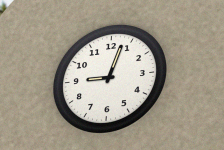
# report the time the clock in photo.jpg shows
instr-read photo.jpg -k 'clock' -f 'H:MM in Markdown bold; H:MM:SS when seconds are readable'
**9:03**
